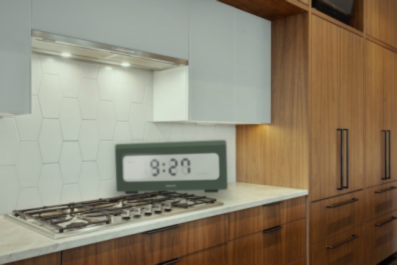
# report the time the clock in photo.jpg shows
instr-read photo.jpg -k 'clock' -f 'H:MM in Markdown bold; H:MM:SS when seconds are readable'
**9:27**
